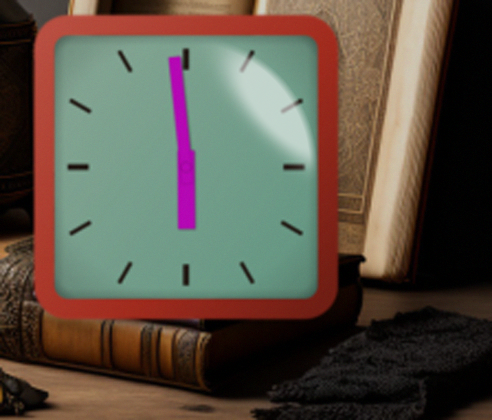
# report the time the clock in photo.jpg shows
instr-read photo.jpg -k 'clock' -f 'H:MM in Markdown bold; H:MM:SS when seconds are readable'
**5:59**
